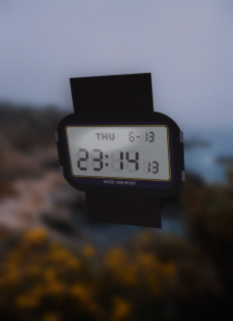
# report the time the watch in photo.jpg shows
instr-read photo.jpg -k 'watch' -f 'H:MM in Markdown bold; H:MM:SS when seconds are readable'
**23:14:13**
